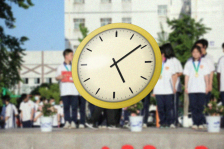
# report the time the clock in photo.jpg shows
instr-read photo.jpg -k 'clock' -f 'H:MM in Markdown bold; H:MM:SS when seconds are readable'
**5:09**
